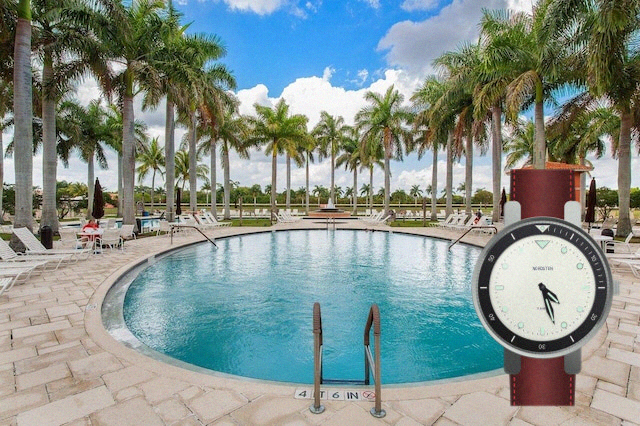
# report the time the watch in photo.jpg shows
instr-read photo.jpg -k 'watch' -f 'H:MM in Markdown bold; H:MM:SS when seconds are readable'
**4:27**
